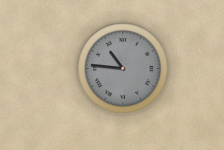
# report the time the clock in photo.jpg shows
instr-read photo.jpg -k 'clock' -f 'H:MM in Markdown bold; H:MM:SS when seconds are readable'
**10:46**
